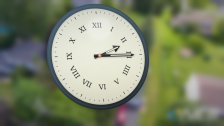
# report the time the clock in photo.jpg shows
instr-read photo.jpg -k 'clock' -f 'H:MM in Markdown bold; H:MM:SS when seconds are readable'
**2:15**
